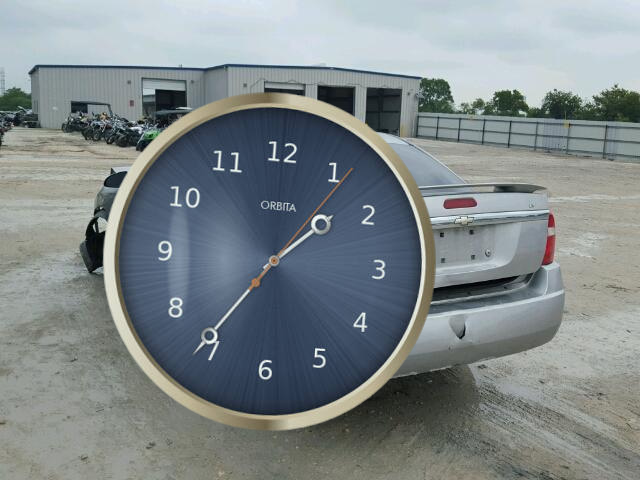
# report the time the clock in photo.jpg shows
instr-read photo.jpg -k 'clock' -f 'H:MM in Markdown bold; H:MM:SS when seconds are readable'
**1:36:06**
